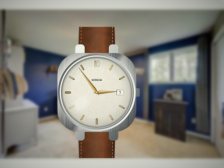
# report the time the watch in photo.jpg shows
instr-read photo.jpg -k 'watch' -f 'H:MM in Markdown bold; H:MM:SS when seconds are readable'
**2:54**
